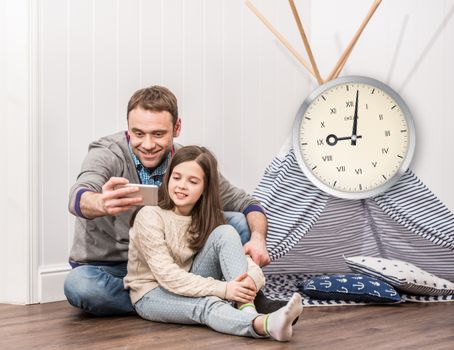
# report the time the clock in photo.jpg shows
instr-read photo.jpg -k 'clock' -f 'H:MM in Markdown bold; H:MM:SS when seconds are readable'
**9:02**
